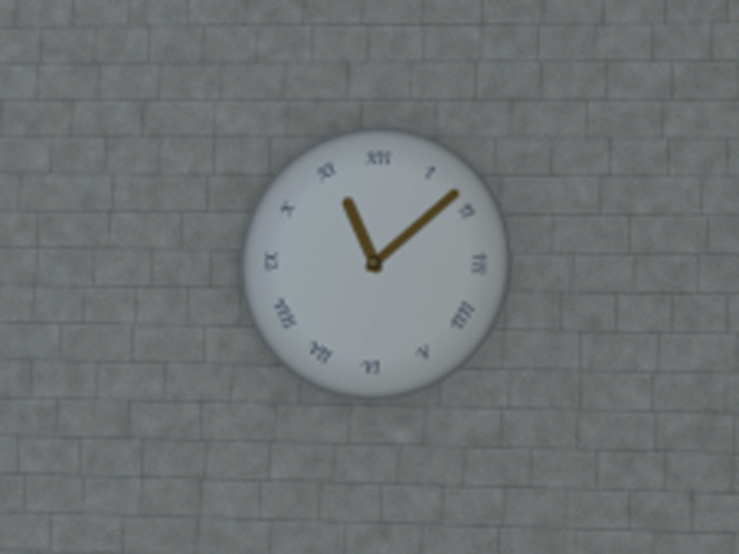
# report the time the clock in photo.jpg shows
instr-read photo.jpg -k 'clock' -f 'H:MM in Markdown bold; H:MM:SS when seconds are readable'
**11:08**
